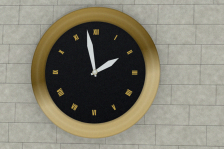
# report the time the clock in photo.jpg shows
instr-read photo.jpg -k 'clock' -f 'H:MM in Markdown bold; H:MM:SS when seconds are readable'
**1:58**
